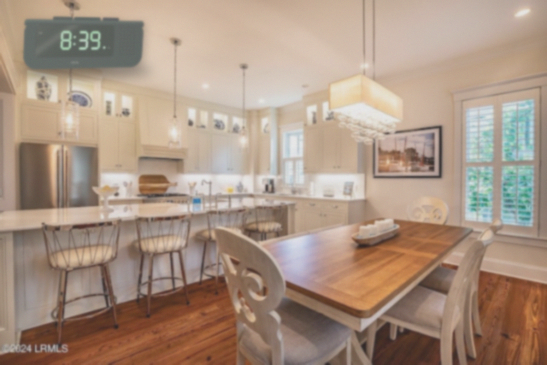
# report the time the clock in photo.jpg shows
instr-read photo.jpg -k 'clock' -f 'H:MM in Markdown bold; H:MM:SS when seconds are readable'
**8:39**
